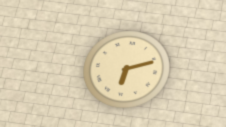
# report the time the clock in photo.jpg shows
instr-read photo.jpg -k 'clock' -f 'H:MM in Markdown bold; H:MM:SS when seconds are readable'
**6:11**
